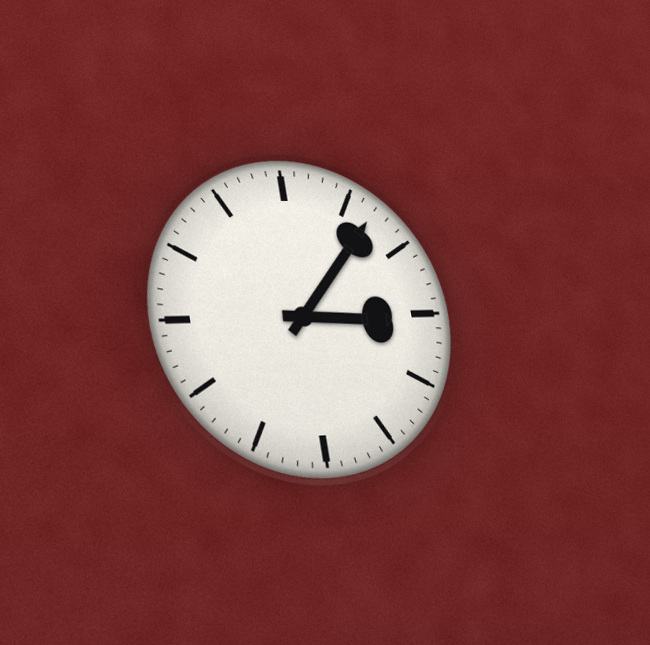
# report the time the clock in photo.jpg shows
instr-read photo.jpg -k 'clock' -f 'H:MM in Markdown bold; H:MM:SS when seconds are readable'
**3:07**
